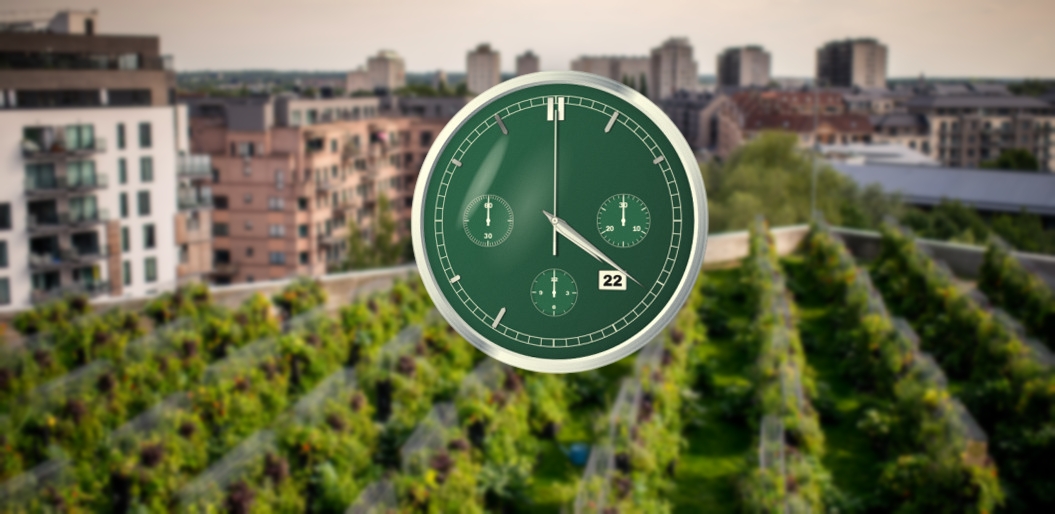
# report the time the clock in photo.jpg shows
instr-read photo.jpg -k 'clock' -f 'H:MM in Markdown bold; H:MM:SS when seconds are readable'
**4:21**
